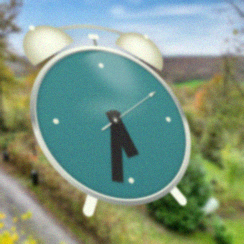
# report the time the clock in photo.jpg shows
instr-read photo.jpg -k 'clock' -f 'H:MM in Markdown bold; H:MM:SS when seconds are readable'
**5:32:10**
